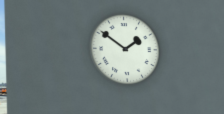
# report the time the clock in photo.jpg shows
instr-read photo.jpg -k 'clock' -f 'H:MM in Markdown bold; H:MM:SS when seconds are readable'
**1:51**
